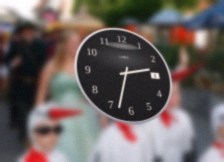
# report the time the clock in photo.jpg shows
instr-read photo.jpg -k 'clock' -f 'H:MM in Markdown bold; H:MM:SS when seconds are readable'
**2:33**
